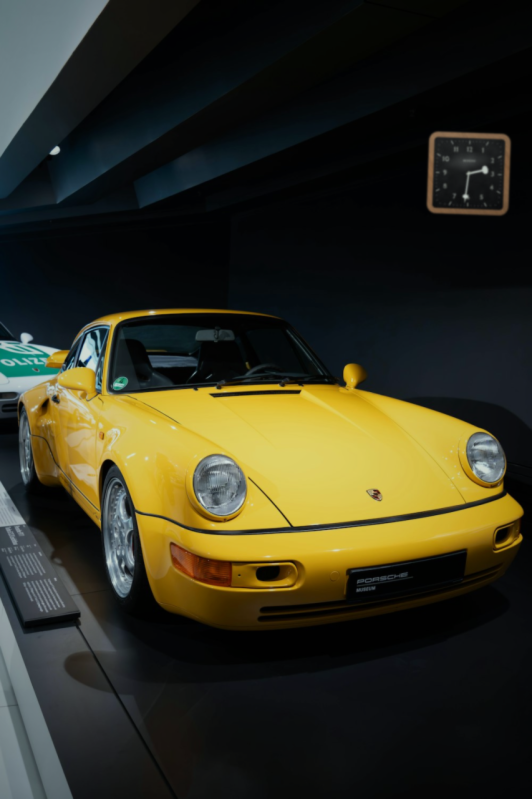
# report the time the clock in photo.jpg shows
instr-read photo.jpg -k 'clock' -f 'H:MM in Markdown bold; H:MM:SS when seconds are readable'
**2:31**
